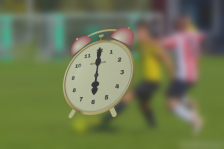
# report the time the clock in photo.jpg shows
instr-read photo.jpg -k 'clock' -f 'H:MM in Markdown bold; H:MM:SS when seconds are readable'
**6:00**
